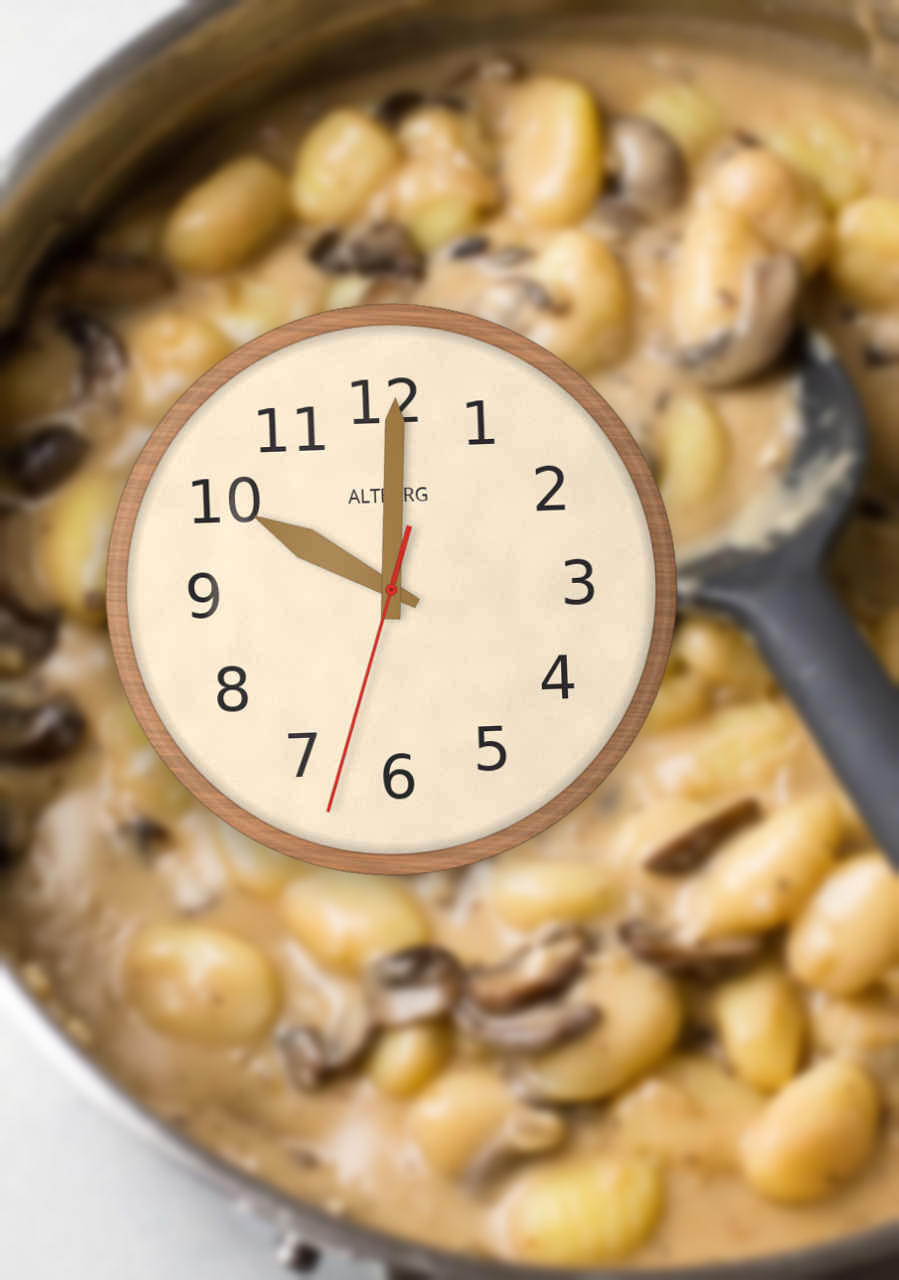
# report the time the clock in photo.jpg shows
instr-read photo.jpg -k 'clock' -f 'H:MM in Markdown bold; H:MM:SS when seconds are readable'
**10:00:33**
